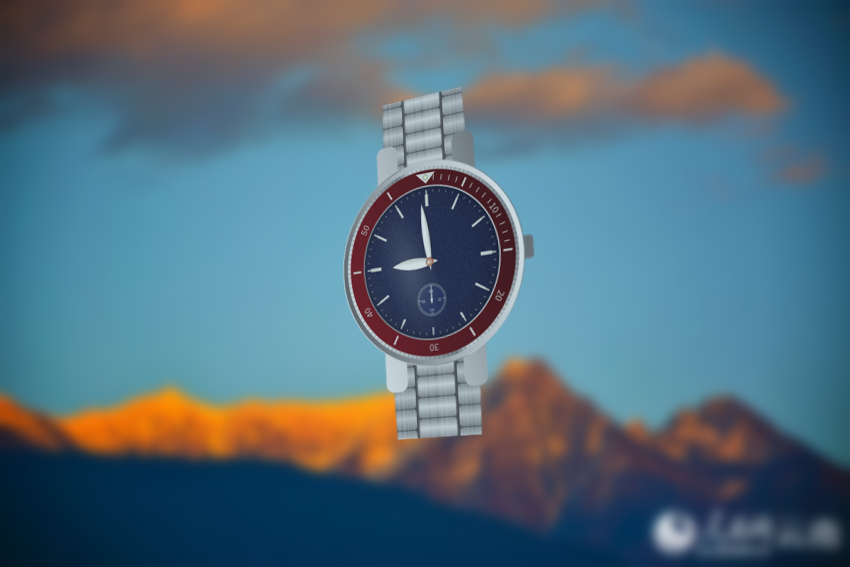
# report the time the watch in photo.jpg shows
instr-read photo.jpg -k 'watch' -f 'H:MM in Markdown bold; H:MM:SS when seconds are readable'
**8:59**
